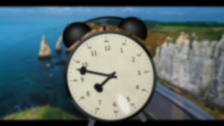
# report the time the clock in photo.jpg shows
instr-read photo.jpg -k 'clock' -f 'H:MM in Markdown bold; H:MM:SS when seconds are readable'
**7:48**
